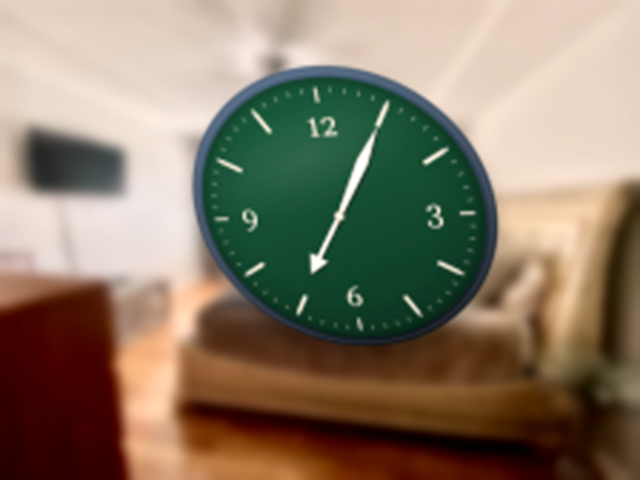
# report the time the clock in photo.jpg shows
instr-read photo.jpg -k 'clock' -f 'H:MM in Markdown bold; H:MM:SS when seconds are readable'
**7:05**
